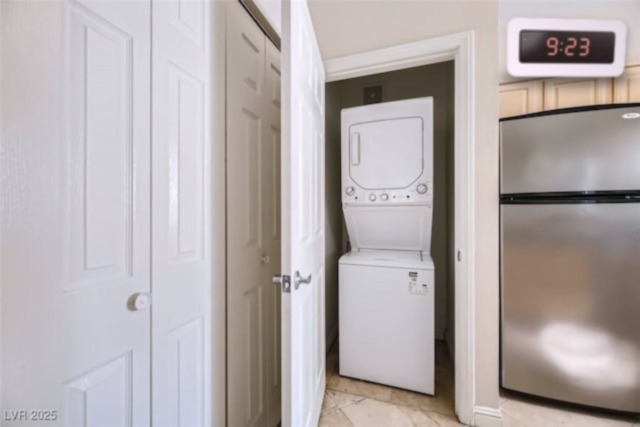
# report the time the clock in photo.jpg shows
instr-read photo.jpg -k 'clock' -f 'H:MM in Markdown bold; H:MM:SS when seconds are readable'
**9:23**
